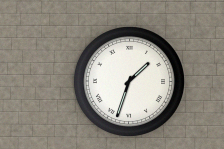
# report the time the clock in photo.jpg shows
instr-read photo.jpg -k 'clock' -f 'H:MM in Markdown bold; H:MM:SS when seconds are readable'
**1:33**
